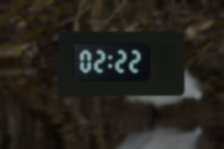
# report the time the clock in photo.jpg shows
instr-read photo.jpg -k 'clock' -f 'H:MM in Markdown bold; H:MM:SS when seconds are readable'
**2:22**
